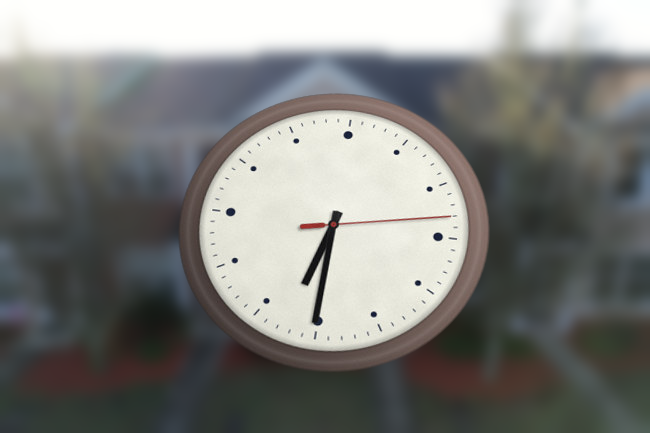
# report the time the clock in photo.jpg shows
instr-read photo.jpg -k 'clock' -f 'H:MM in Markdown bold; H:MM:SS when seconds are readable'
**6:30:13**
